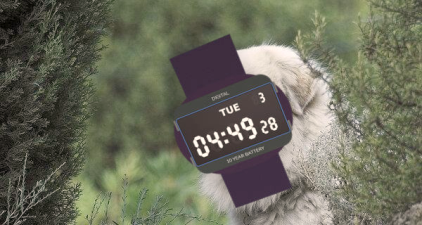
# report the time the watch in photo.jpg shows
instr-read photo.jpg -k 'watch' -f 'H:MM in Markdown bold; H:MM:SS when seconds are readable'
**4:49:28**
